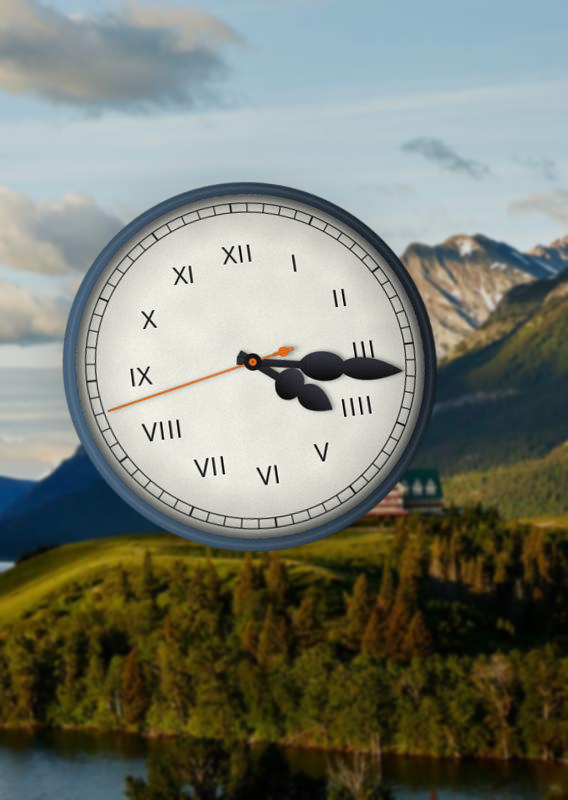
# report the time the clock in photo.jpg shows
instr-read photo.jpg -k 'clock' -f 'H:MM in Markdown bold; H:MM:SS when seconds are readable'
**4:16:43**
